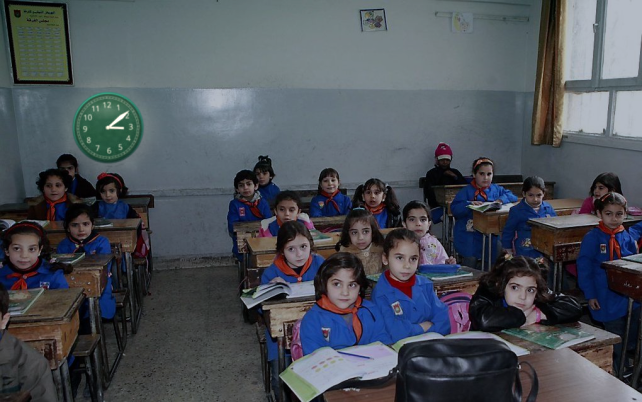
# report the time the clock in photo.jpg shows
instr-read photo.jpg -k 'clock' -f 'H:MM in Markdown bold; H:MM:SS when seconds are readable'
**3:09**
